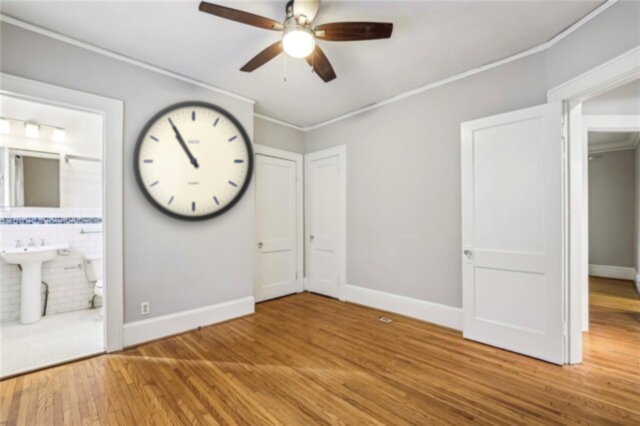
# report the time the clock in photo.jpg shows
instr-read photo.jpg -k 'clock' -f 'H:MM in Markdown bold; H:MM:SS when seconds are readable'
**10:55**
